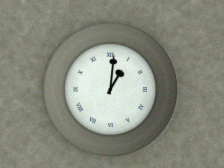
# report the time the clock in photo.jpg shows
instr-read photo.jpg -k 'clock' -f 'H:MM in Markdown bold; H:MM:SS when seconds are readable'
**1:01**
